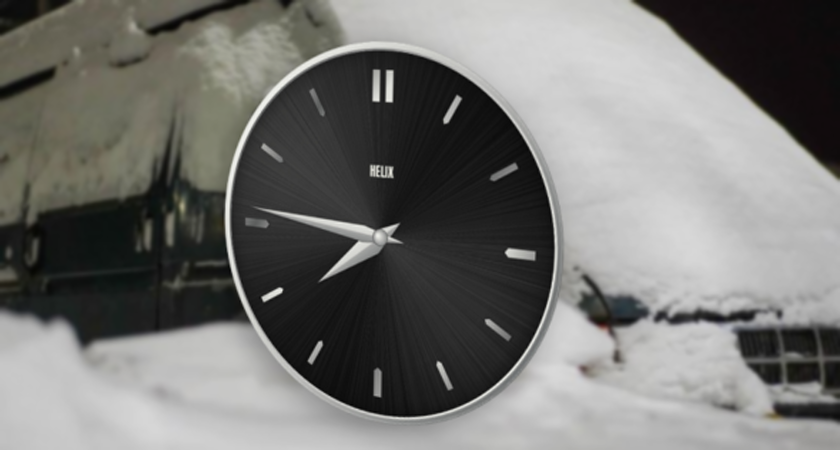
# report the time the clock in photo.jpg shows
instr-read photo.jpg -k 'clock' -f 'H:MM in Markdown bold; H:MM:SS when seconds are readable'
**7:46**
